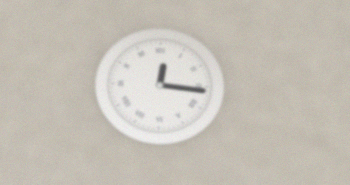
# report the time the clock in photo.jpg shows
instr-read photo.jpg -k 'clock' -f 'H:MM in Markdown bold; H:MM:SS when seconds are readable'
**12:16**
